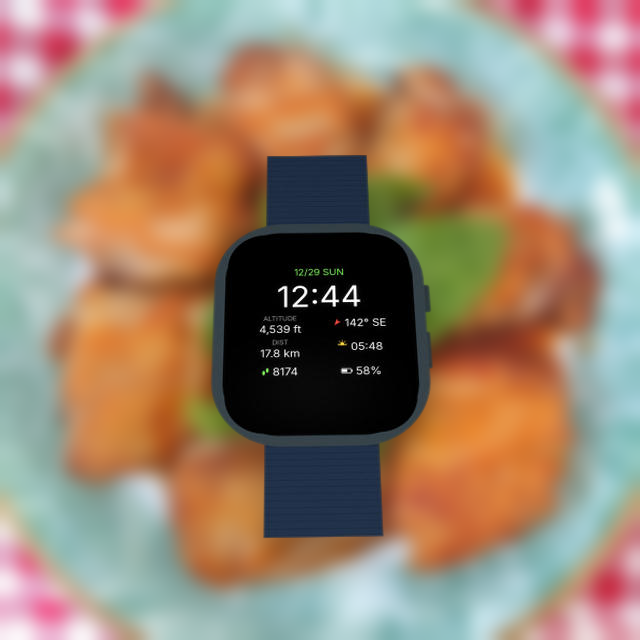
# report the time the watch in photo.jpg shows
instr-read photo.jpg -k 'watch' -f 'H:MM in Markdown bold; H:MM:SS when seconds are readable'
**12:44**
